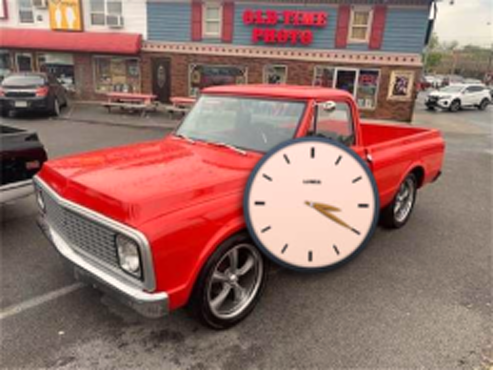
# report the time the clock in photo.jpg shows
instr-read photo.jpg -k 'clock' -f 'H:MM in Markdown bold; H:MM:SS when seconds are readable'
**3:20**
